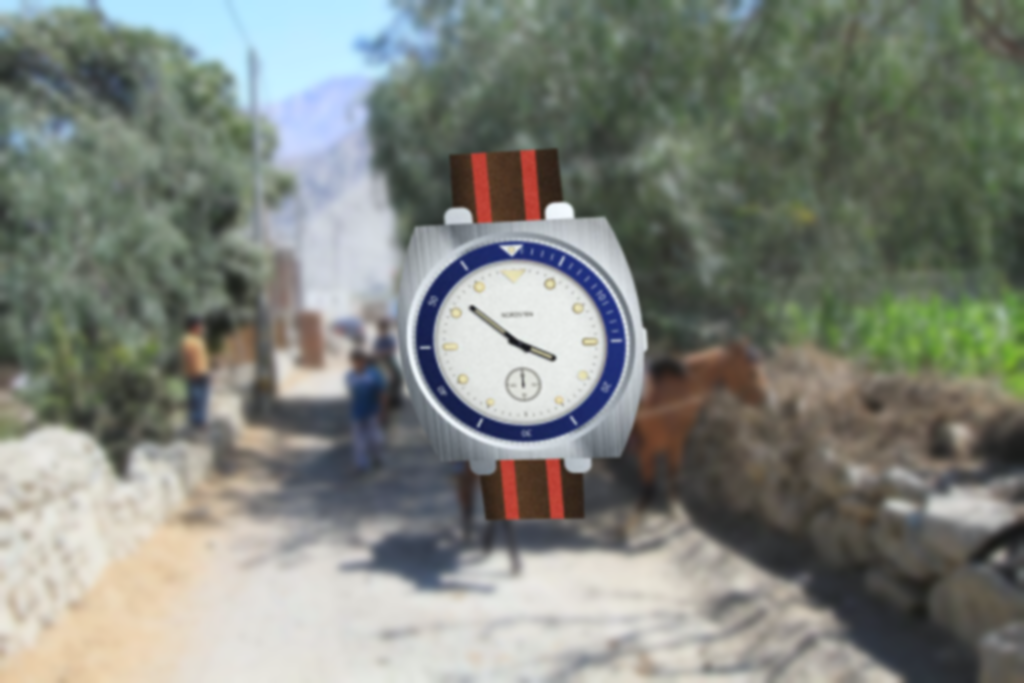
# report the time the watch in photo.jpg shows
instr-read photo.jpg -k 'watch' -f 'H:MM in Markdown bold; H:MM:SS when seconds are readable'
**3:52**
